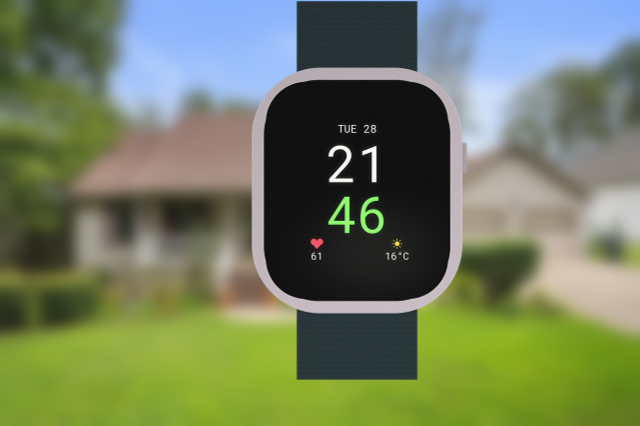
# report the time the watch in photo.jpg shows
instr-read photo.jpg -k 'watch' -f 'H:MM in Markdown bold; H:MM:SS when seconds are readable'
**21:46**
